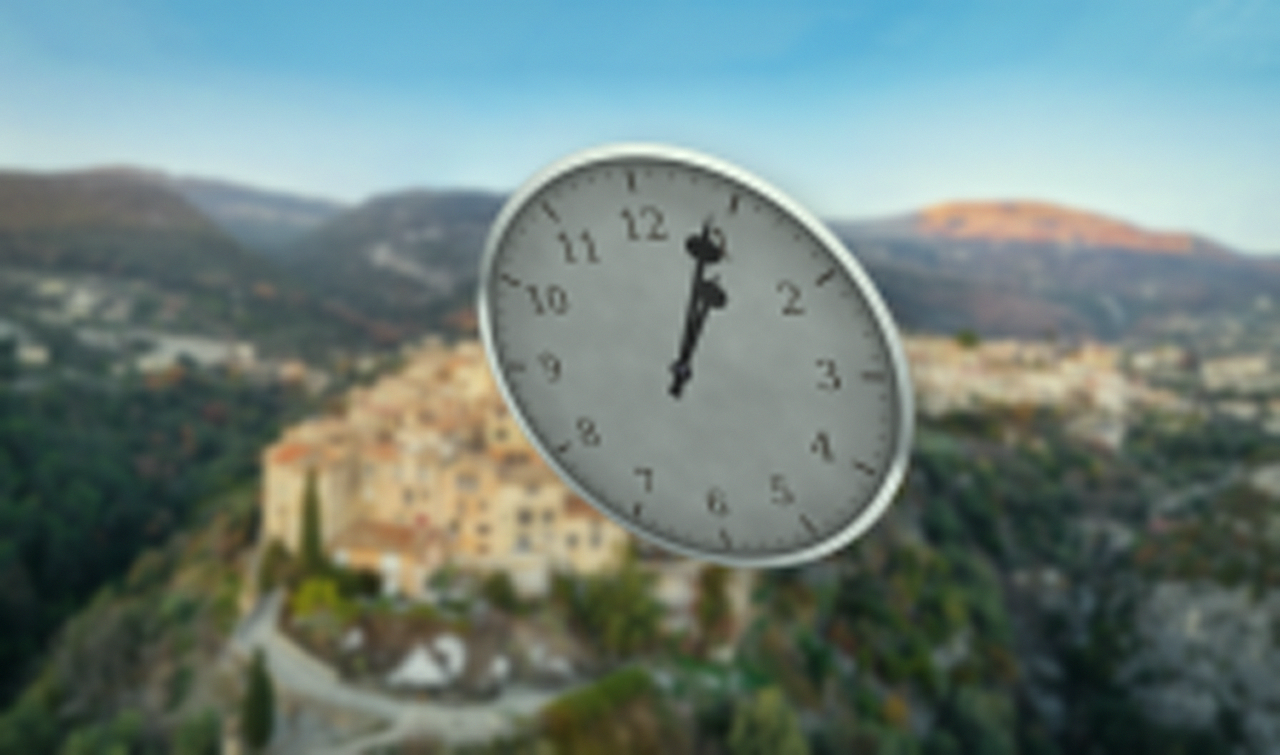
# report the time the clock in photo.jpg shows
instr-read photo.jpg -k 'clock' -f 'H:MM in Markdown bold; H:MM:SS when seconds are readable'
**1:04**
